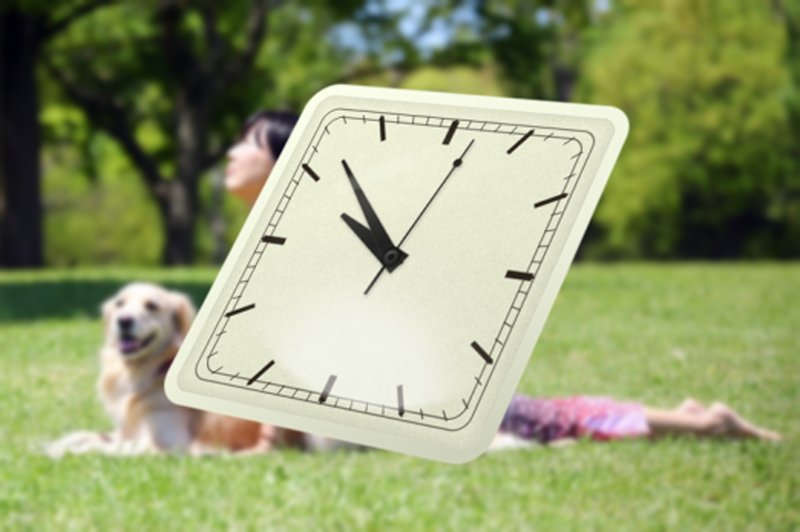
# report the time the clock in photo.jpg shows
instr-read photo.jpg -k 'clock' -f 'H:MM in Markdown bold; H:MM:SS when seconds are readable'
**9:52:02**
